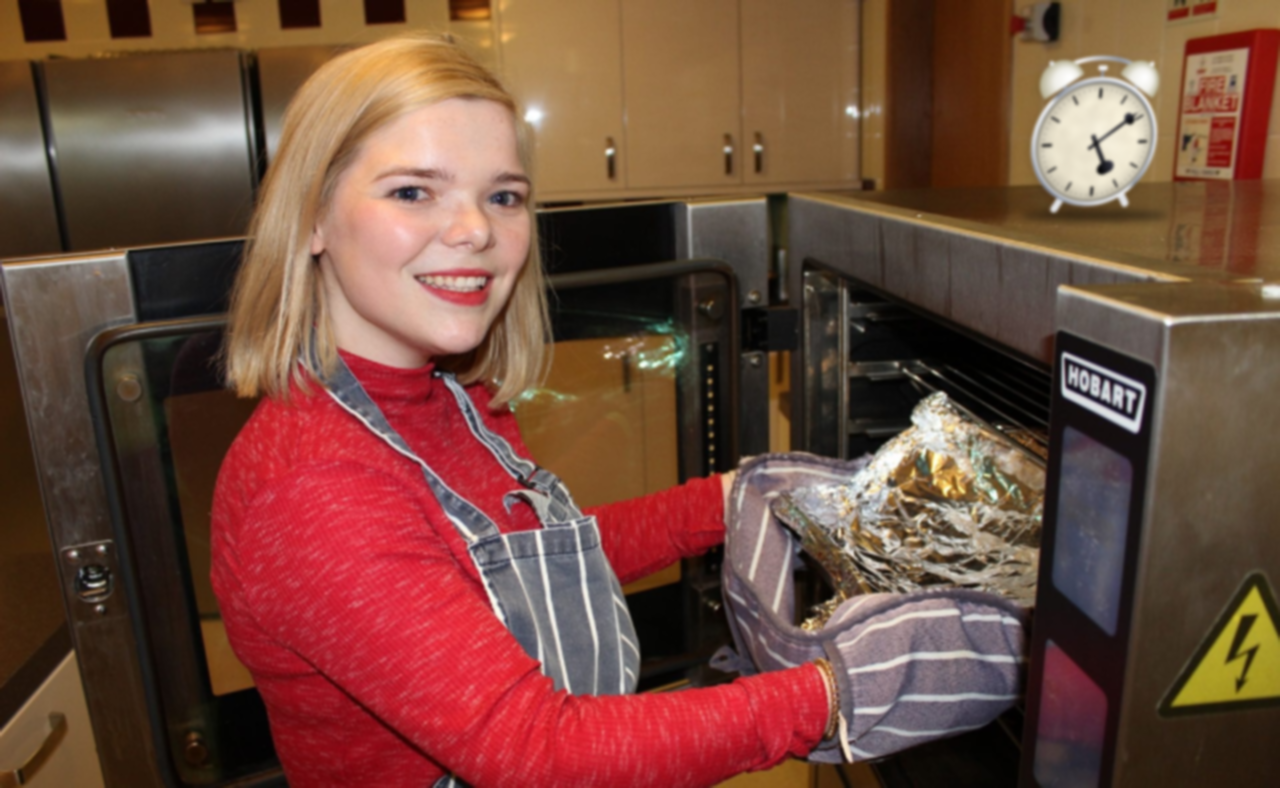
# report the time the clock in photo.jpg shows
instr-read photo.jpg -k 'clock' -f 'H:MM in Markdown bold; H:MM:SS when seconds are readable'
**5:09**
